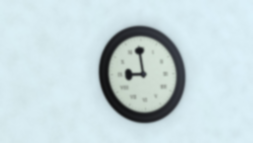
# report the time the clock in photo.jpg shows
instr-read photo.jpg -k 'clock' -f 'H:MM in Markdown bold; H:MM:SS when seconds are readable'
**8:59**
